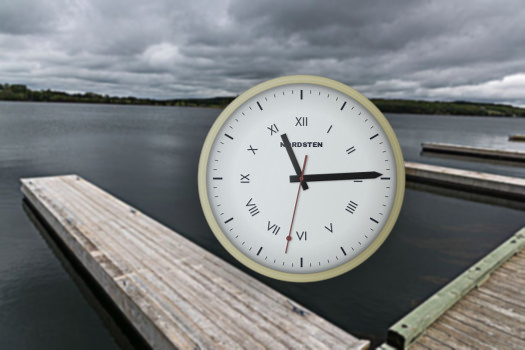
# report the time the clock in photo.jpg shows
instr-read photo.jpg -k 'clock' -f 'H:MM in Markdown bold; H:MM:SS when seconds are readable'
**11:14:32**
